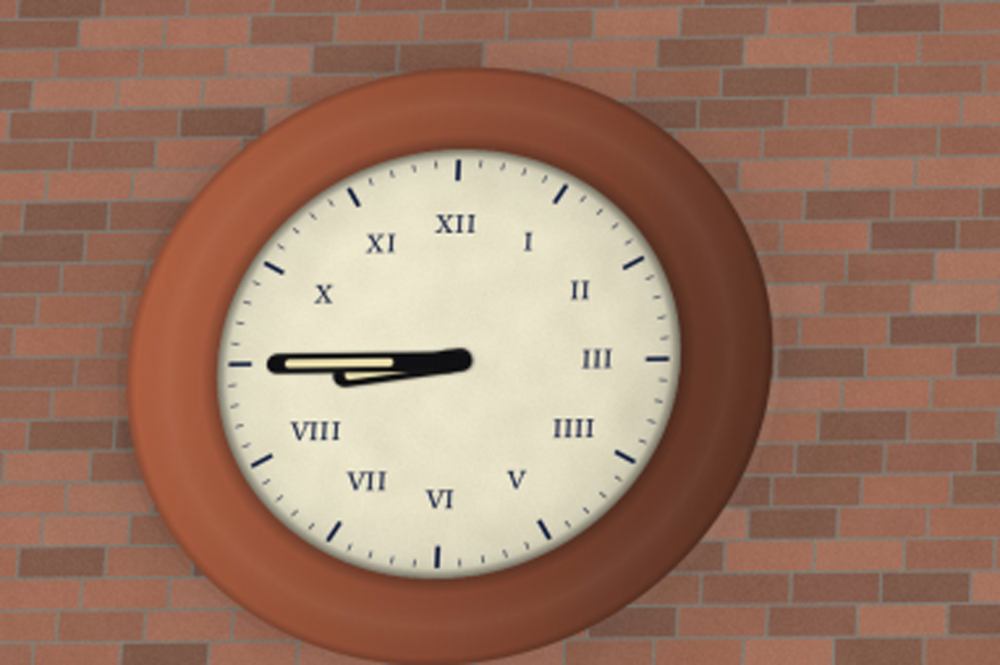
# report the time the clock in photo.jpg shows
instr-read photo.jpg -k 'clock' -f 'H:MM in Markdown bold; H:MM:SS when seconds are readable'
**8:45**
